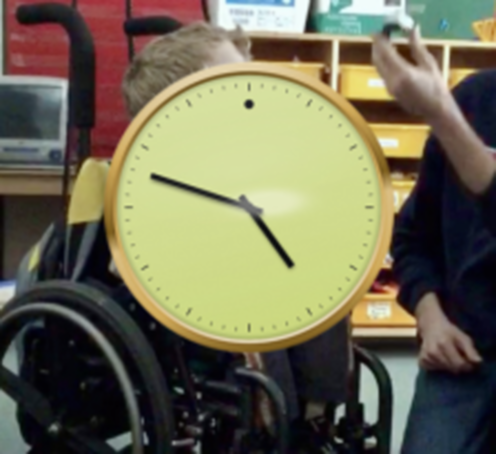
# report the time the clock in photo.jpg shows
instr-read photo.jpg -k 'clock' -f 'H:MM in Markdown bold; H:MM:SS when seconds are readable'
**4:48**
